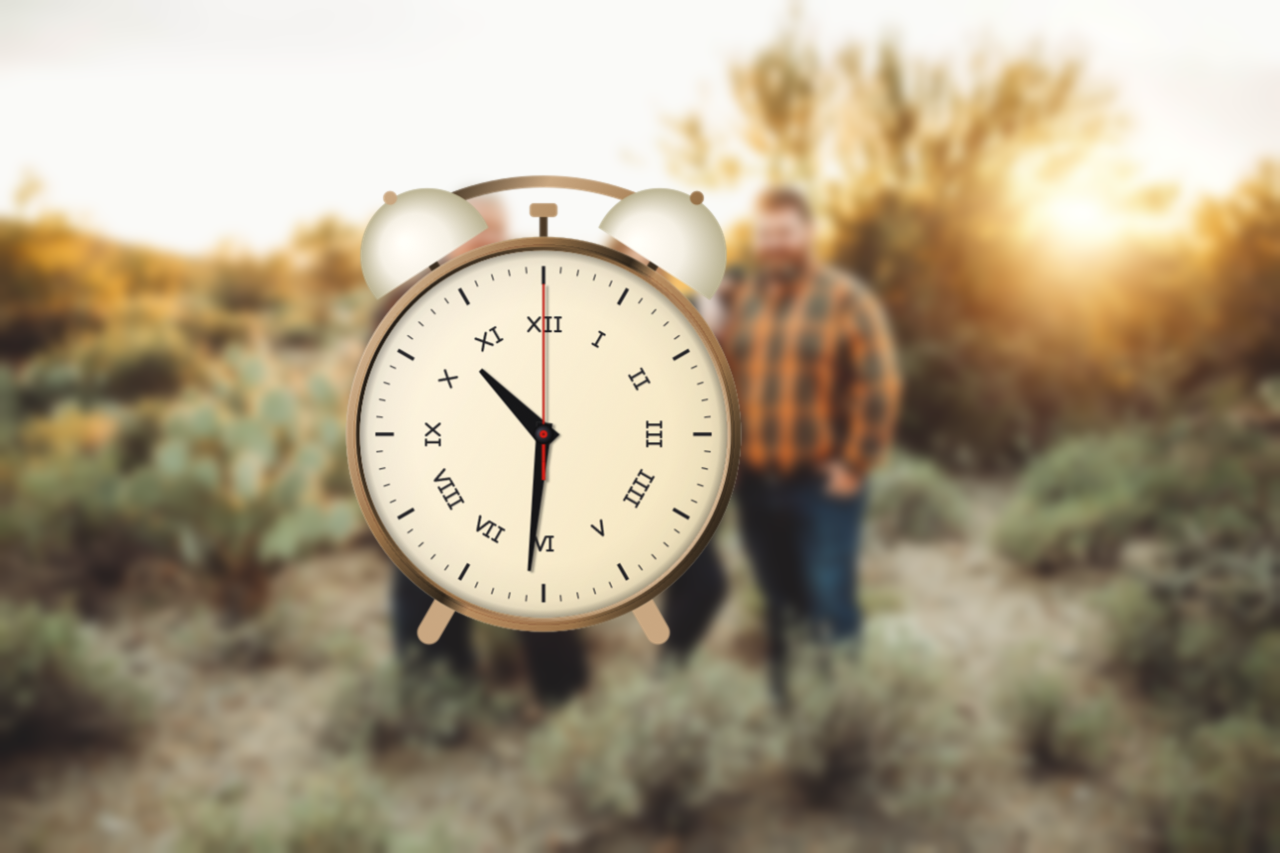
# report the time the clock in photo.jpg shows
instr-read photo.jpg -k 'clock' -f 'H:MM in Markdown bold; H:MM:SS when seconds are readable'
**10:31:00**
